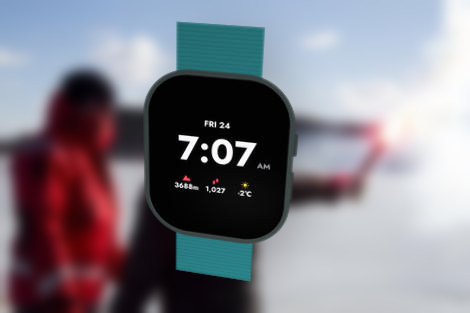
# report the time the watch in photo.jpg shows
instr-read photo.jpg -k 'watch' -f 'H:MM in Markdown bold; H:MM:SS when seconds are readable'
**7:07**
